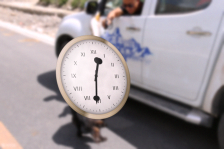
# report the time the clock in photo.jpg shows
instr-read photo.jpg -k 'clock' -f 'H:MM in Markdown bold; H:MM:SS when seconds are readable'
**12:31**
